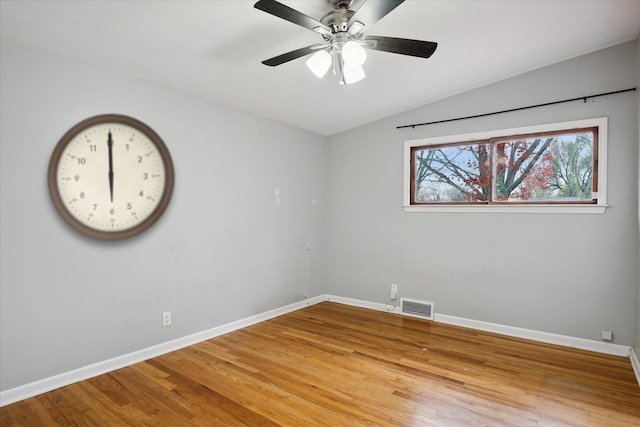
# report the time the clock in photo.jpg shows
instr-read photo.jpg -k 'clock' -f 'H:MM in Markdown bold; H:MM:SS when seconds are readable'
**6:00**
